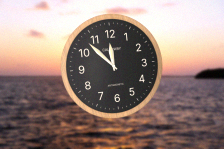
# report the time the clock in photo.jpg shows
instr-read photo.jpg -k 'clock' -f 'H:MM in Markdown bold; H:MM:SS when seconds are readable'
**11:53**
